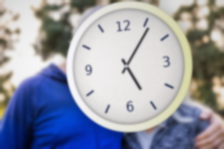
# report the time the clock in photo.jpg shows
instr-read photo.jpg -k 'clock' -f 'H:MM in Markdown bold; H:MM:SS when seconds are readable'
**5:06**
